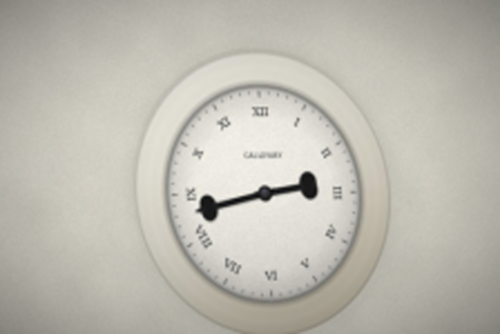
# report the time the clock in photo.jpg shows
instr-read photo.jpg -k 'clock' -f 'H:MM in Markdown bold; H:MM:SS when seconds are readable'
**2:43**
